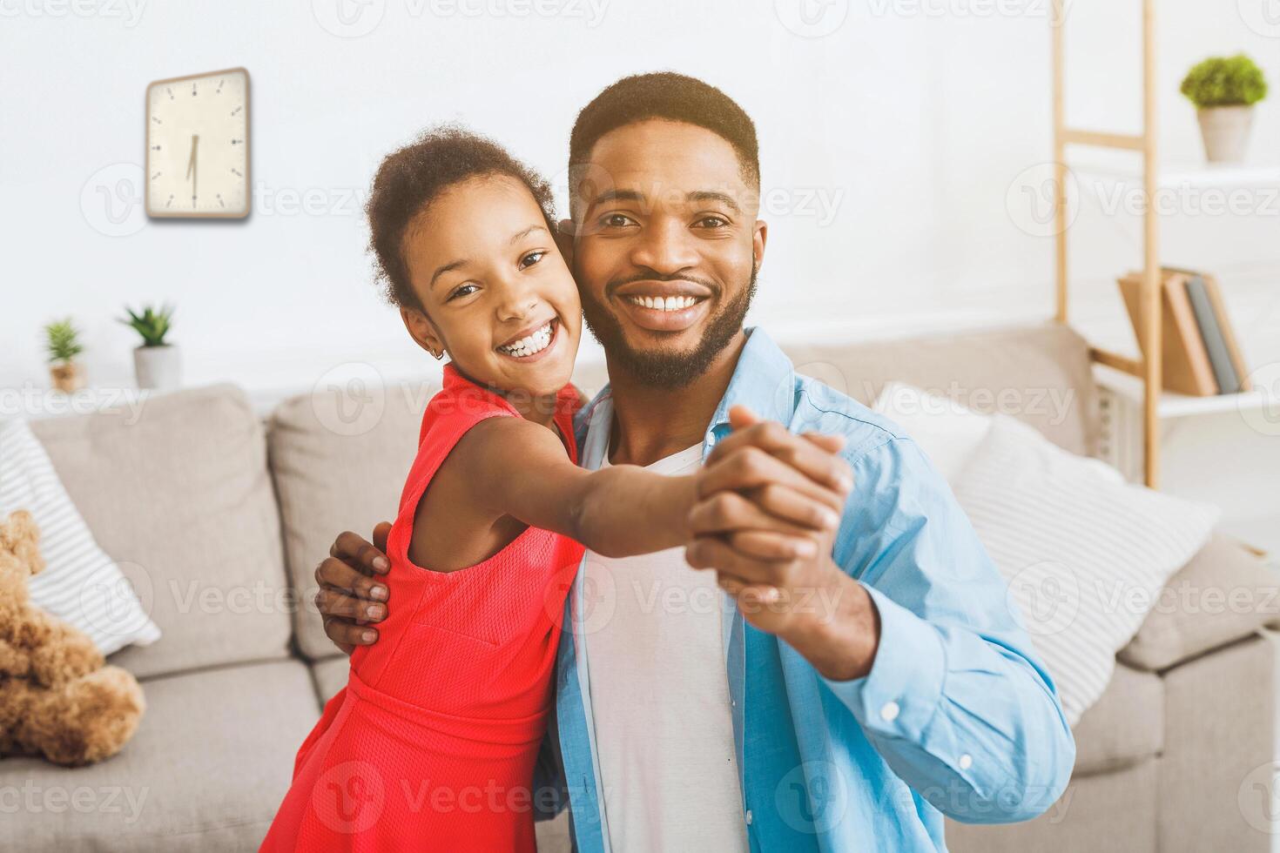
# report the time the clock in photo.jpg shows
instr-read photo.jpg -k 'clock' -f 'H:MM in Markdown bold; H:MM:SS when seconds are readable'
**6:30**
